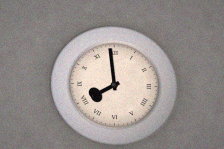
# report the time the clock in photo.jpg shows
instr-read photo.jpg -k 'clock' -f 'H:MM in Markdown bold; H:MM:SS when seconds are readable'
**7:59**
